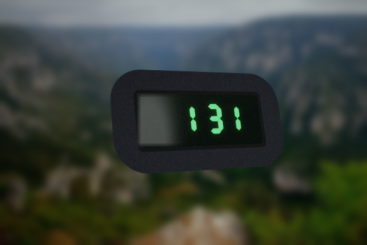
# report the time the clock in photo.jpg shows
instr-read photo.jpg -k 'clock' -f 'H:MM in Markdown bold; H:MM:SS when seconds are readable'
**1:31**
